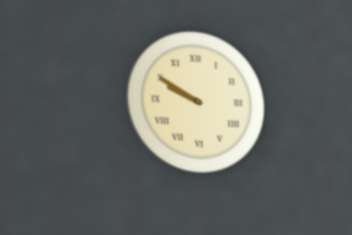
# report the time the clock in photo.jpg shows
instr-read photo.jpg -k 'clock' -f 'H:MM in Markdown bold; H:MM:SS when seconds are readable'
**9:50**
